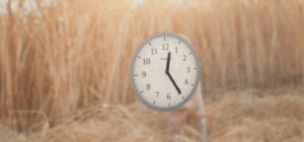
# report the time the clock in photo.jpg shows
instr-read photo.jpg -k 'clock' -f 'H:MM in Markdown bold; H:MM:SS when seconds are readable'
**12:25**
